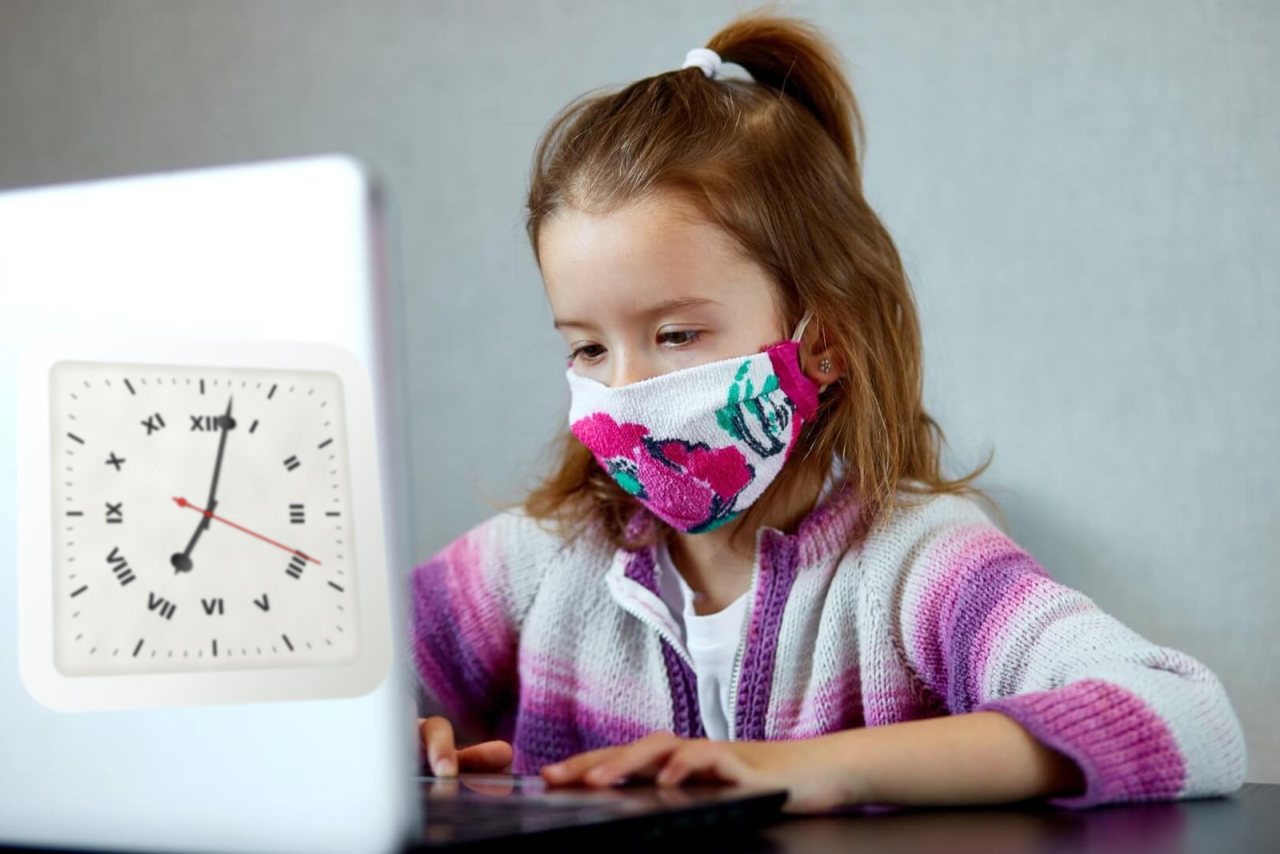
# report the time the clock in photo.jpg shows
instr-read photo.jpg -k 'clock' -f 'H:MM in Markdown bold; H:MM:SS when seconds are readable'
**7:02:19**
